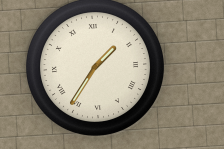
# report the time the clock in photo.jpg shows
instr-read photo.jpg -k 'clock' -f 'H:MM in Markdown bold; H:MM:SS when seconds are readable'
**1:36**
